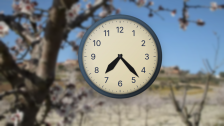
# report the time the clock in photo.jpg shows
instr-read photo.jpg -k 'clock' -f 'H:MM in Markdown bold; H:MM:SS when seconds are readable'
**7:23**
